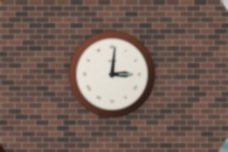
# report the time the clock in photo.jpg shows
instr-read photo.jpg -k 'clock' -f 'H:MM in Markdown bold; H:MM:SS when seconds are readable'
**3:01**
